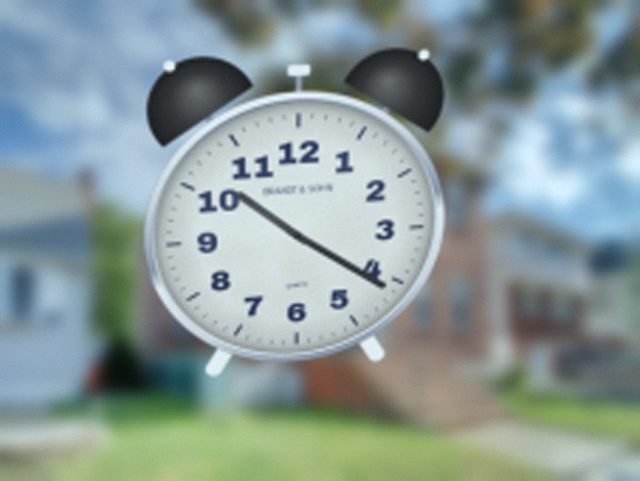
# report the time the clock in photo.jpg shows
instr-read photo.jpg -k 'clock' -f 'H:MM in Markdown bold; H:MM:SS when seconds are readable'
**10:21**
